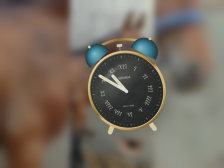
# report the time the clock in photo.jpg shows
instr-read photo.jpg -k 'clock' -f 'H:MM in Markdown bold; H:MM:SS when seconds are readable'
**10:51**
